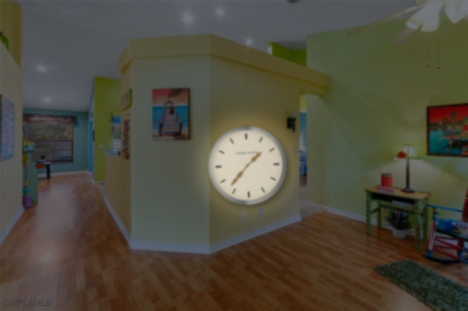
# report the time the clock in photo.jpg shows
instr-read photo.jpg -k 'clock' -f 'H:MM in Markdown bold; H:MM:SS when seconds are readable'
**1:37**
